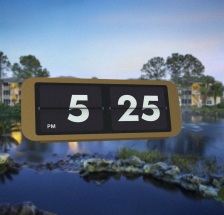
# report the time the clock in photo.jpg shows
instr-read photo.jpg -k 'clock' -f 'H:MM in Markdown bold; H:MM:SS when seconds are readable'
**5:25**
